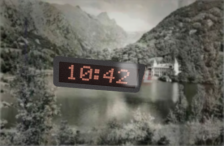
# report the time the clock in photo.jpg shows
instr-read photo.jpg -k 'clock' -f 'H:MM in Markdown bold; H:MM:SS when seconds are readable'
**10:42**
